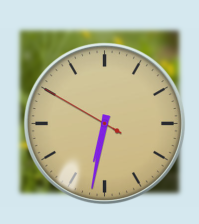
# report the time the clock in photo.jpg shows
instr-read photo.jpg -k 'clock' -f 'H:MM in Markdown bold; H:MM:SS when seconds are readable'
**6:31:50**
